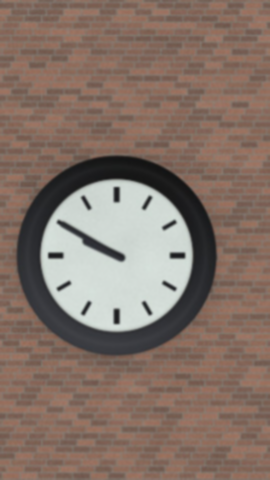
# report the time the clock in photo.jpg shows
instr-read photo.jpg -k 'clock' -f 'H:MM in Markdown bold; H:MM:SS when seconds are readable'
**9:50**
